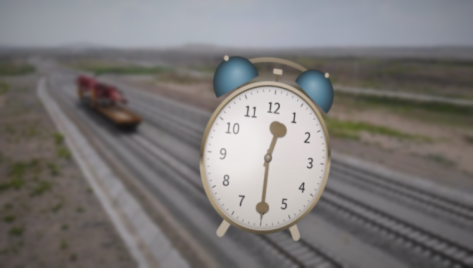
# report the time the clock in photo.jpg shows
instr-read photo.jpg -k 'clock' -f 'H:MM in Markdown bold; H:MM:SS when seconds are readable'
**12:30**
